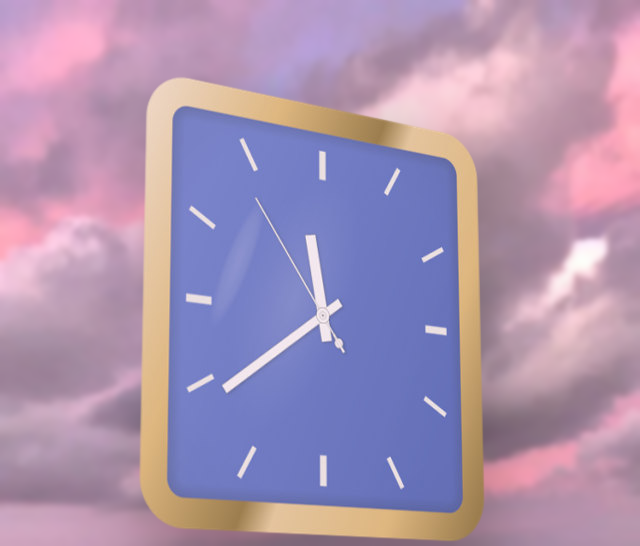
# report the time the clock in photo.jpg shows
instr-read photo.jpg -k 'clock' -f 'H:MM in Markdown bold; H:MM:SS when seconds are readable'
**11:38:54**
